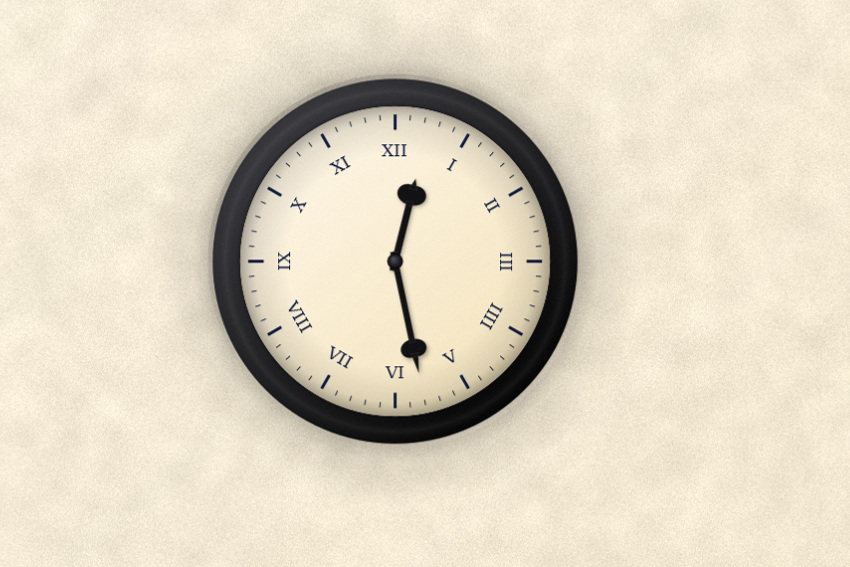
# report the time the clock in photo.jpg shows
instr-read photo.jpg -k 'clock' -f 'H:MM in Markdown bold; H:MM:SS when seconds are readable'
**12:28**
